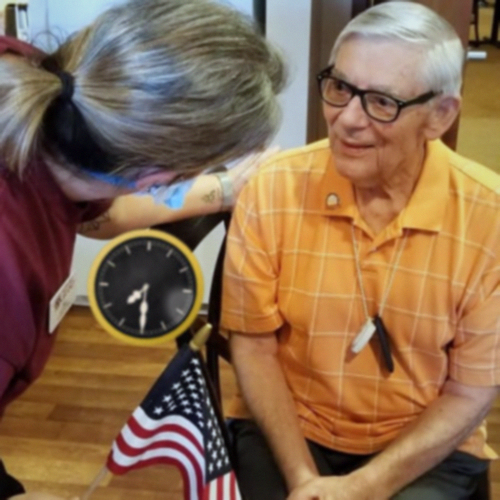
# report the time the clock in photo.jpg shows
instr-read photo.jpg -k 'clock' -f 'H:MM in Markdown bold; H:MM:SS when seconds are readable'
**7:30**
